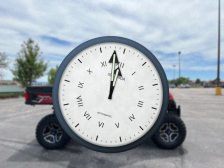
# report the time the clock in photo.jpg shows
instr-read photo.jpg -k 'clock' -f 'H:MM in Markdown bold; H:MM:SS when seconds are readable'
**11:58**
